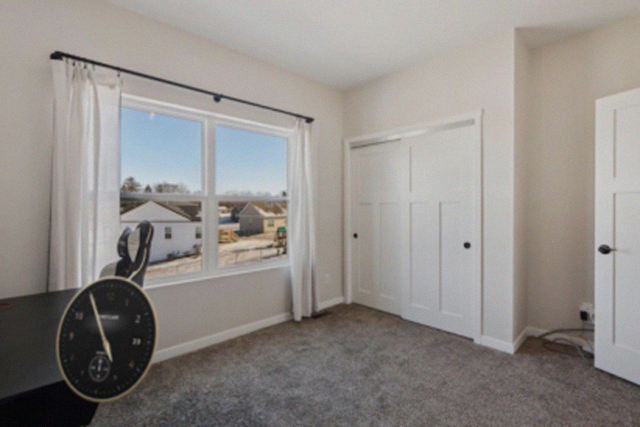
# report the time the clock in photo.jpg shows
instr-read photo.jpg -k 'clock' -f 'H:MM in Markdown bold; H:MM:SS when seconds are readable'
**4:55**
